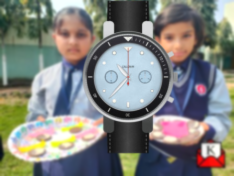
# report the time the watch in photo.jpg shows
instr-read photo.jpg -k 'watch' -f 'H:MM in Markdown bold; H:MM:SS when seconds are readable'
**10:37**
